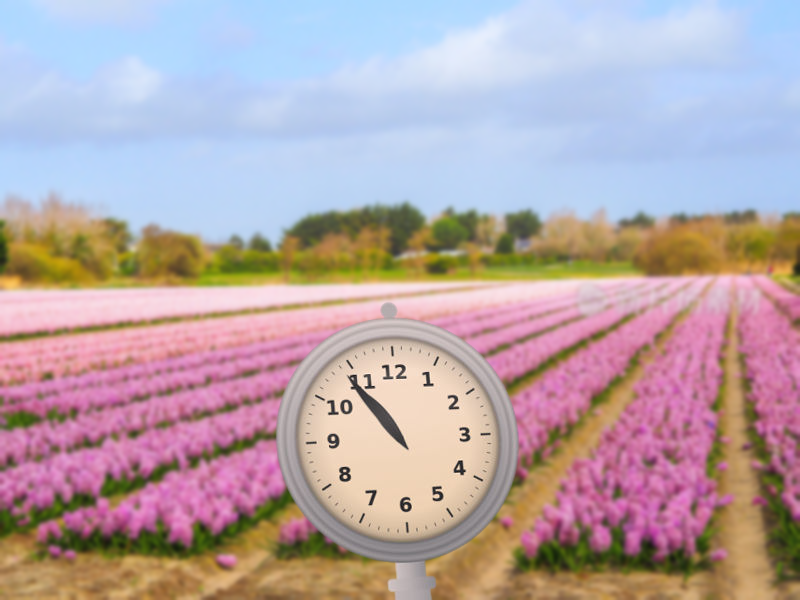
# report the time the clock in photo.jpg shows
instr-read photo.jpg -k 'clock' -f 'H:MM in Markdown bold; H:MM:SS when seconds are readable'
**10:54**
